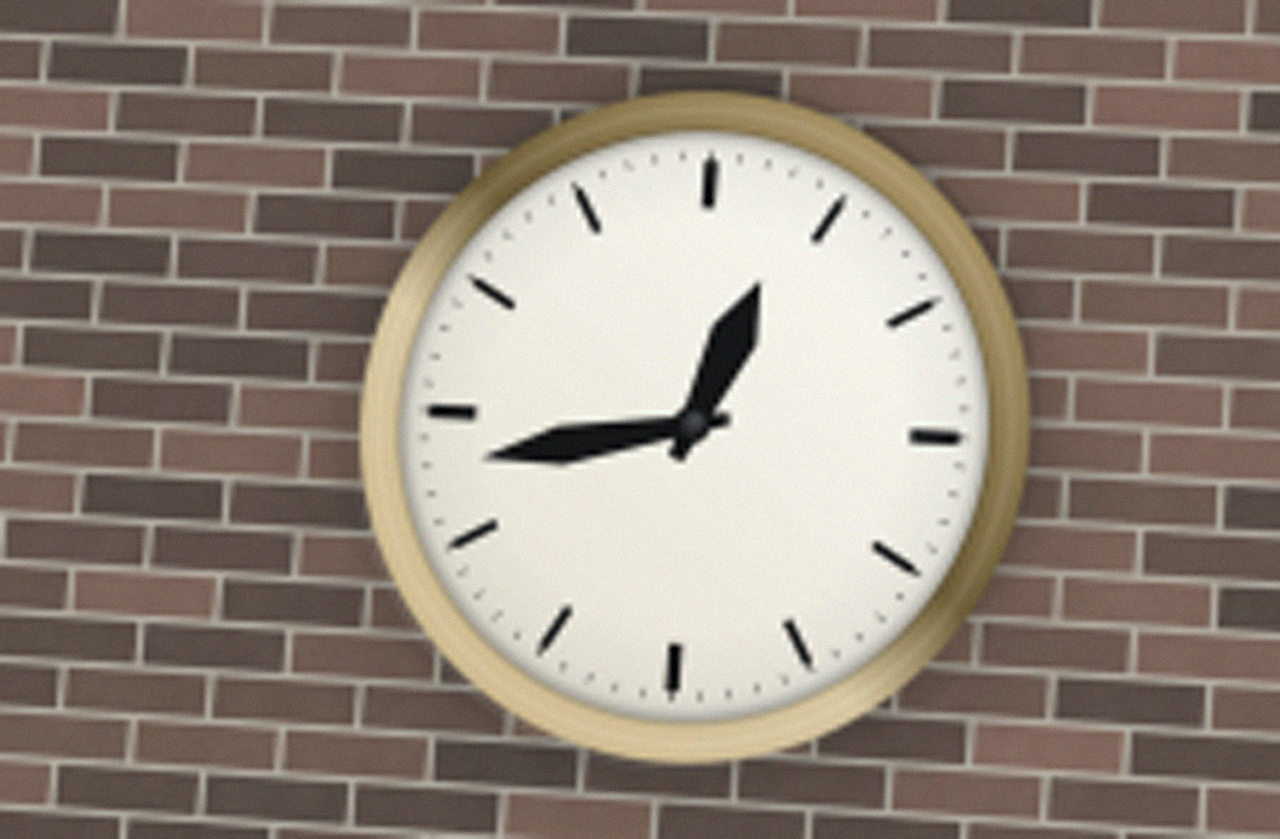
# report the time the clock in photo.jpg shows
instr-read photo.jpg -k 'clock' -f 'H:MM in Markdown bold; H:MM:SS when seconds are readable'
**12:43**
